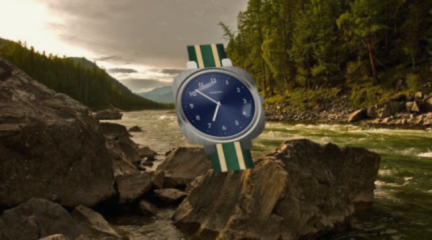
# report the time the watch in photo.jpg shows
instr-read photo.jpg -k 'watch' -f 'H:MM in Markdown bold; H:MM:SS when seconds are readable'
**6:52**
